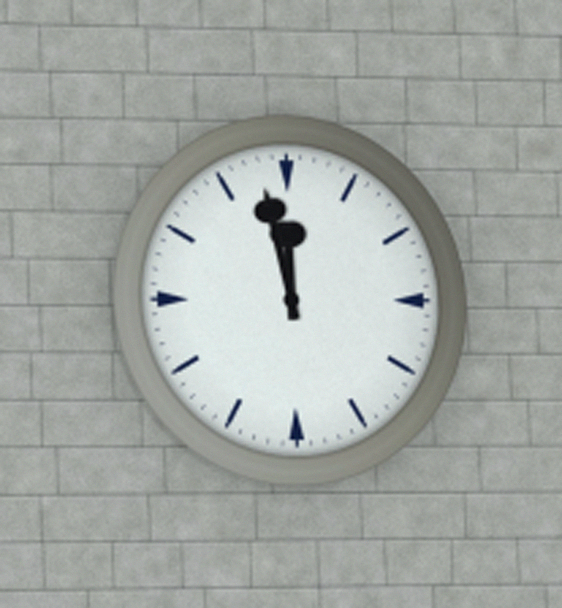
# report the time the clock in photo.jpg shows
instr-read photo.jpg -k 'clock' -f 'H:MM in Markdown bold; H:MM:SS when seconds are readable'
**11:58**
